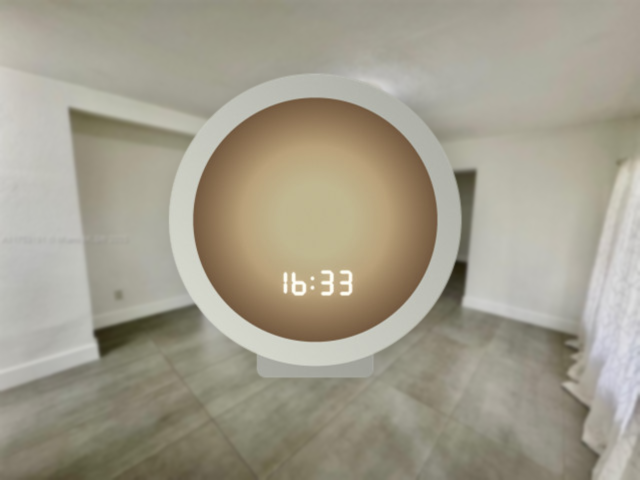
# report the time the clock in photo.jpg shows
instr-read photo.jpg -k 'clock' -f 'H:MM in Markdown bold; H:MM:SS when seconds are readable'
**16:33**
